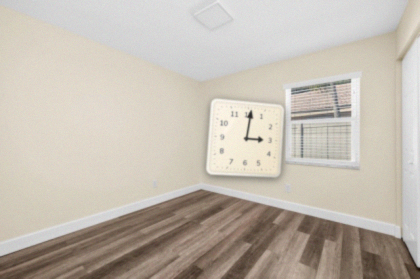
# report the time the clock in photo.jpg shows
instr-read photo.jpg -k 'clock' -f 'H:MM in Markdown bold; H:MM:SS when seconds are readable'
**3:01**
